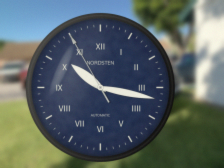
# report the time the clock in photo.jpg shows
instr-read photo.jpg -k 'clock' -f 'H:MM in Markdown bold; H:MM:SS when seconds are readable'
**10:16:55**
